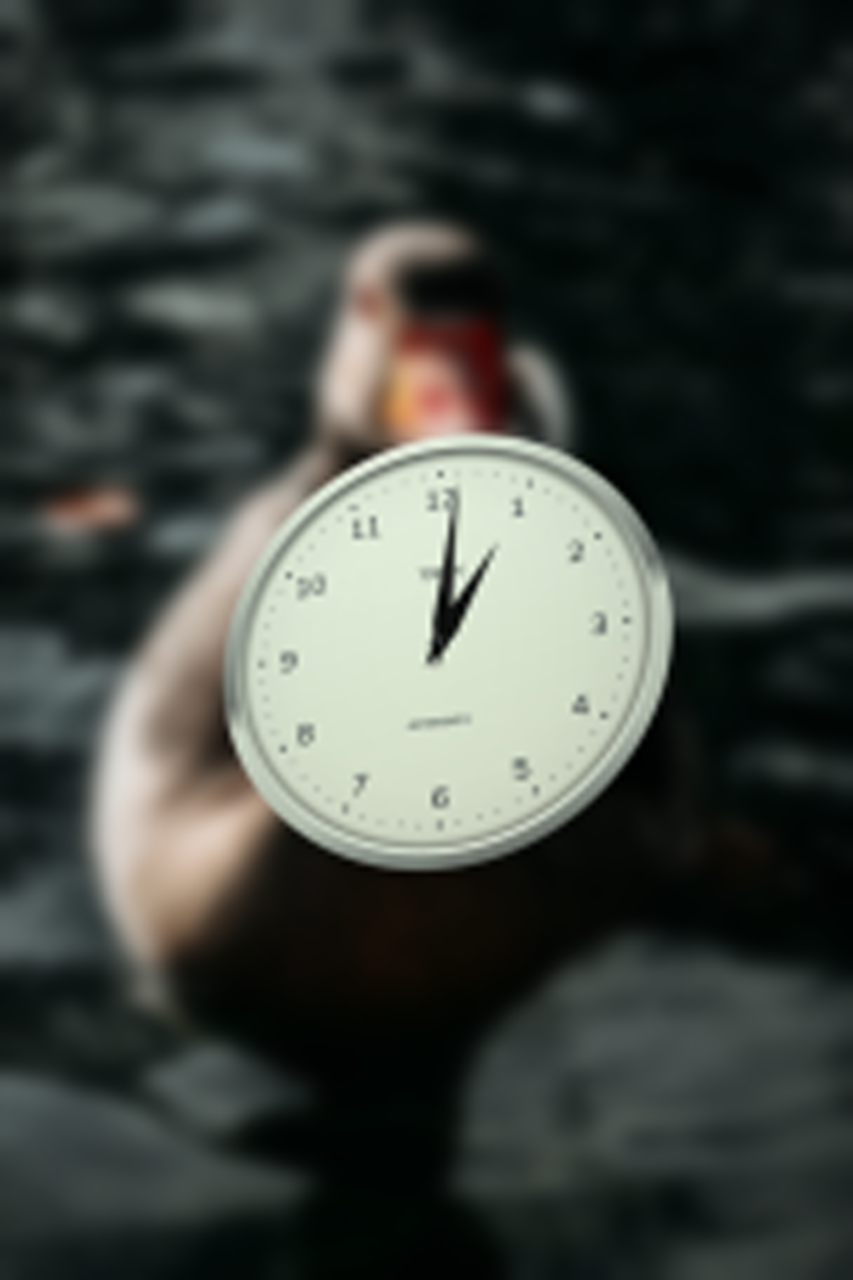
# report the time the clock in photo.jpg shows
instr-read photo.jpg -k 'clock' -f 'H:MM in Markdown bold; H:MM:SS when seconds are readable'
**1:01**
